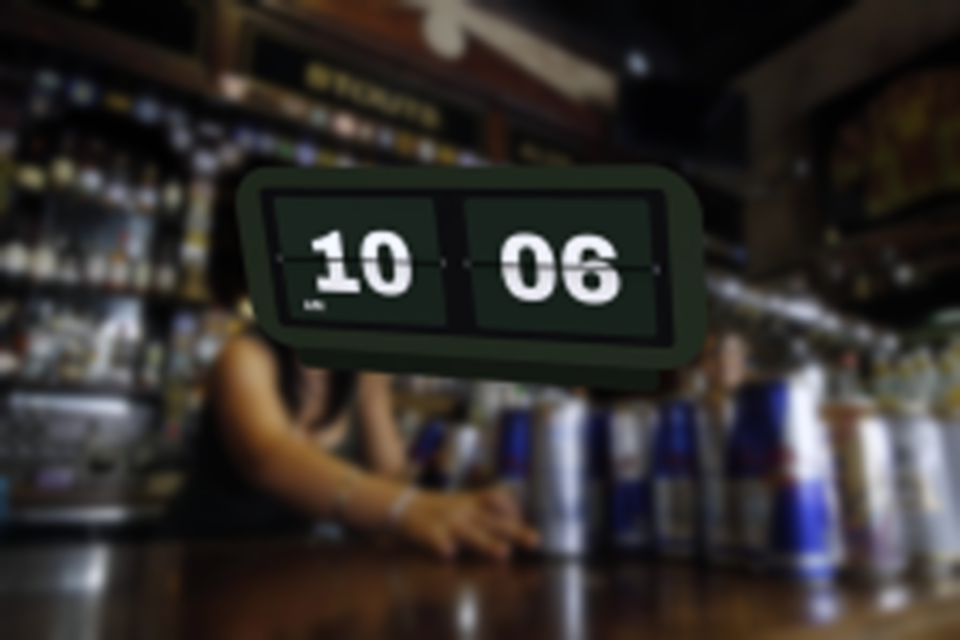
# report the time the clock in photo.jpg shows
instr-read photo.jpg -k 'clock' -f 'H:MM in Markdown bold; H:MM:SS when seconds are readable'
**10:06**
